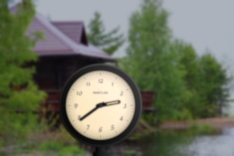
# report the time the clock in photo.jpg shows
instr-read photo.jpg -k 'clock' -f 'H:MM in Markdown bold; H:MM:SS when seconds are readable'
**2:39**
